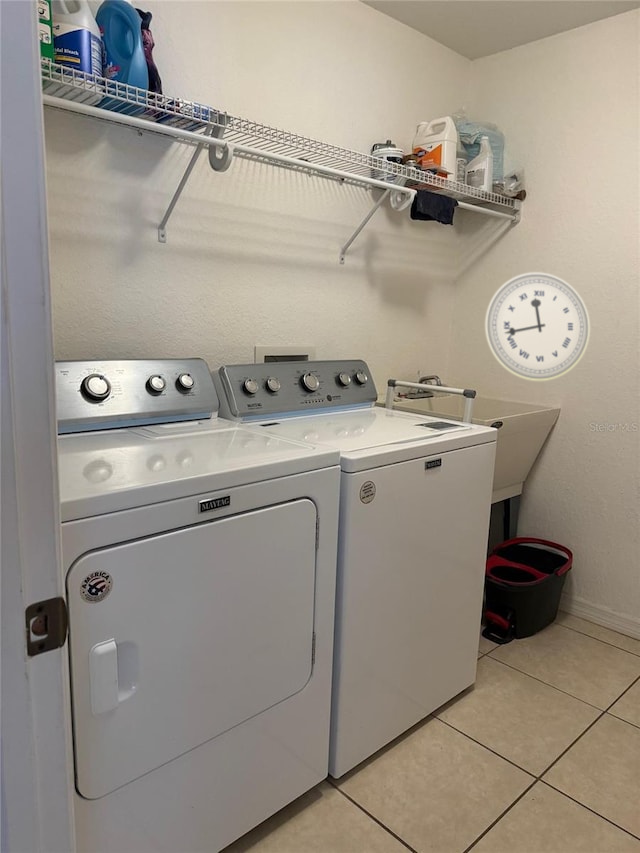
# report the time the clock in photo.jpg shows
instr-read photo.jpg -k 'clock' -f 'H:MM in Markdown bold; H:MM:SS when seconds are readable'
**11:43**
